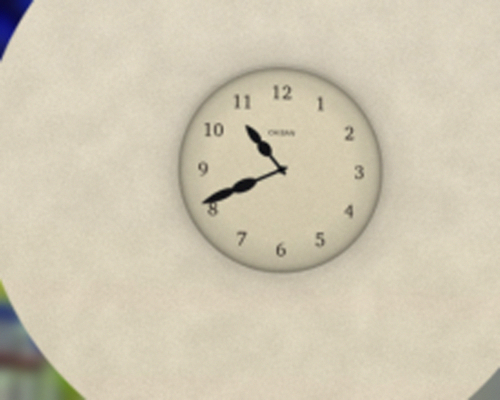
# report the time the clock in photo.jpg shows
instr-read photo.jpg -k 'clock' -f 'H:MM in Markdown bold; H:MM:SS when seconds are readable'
**10:41**
